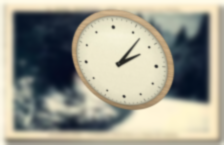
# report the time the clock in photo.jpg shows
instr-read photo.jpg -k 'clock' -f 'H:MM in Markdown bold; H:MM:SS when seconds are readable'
**2:07**
